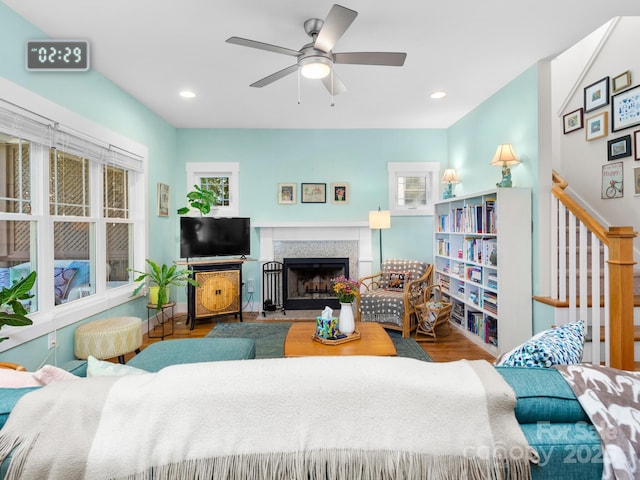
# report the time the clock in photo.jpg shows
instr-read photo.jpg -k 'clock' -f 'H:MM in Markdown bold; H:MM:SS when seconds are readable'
**2:29**
